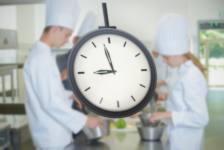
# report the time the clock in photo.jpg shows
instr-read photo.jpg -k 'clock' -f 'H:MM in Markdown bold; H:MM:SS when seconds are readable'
**8:58**
